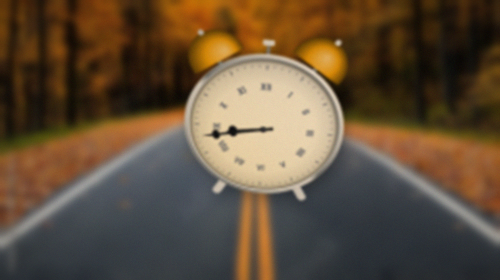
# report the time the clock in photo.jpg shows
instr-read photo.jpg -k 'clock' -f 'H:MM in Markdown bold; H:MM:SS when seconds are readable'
**8:43**
